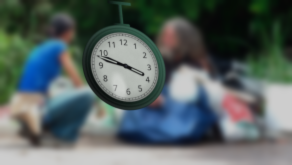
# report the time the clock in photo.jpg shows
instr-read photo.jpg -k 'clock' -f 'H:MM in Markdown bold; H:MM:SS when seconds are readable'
**3:48**
